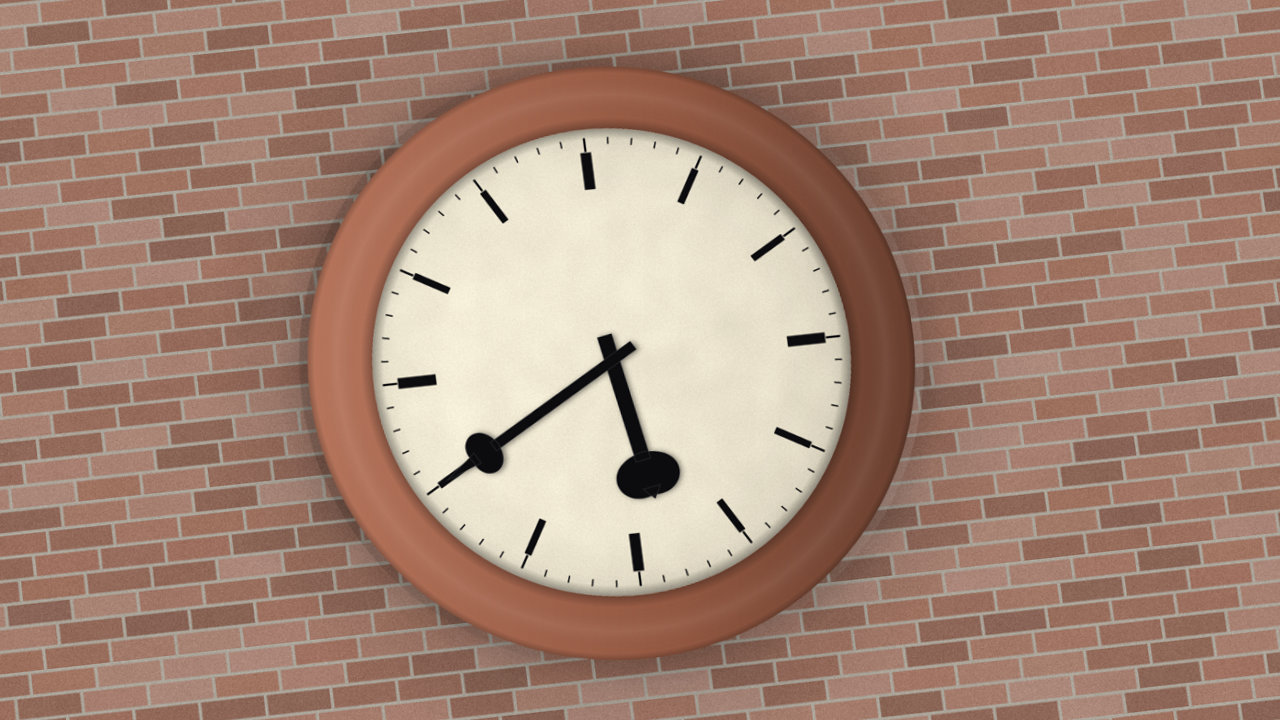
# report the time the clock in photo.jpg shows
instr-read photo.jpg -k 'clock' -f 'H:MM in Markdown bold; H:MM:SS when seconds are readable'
**5:40**
